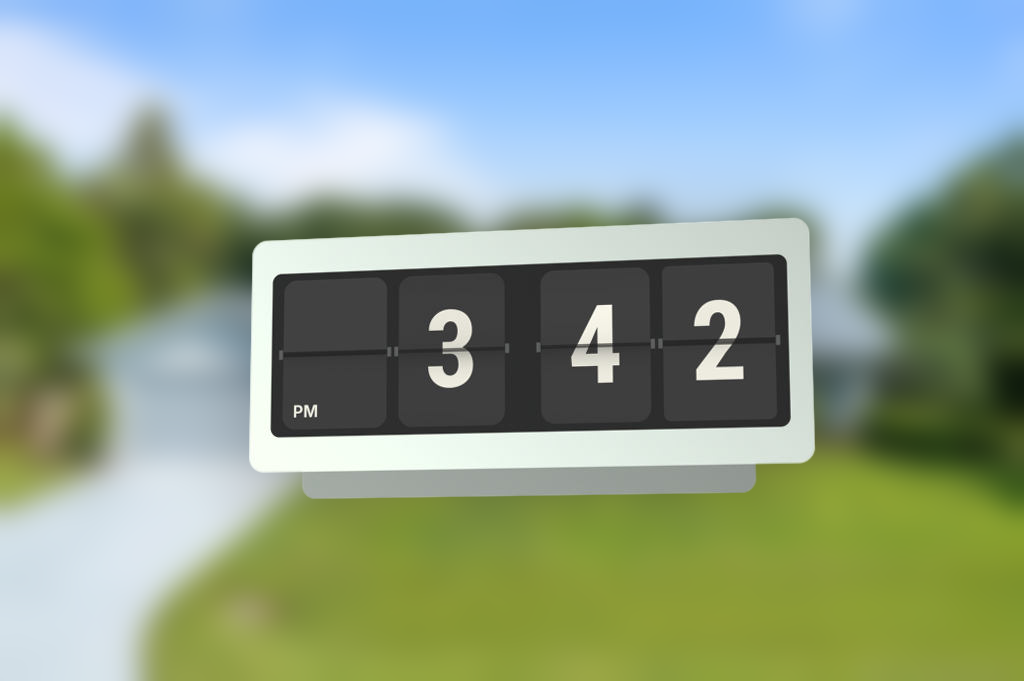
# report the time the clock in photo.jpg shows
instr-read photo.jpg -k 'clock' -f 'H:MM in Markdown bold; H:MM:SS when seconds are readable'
**3:42**
